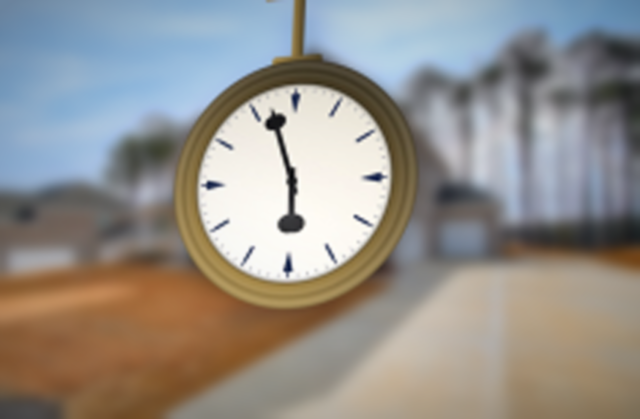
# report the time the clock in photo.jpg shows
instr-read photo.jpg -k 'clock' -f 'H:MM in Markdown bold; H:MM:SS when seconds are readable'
**5:57**
